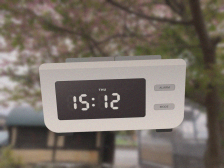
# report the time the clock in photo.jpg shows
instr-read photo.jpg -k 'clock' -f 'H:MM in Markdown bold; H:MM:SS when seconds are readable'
**15:12**
